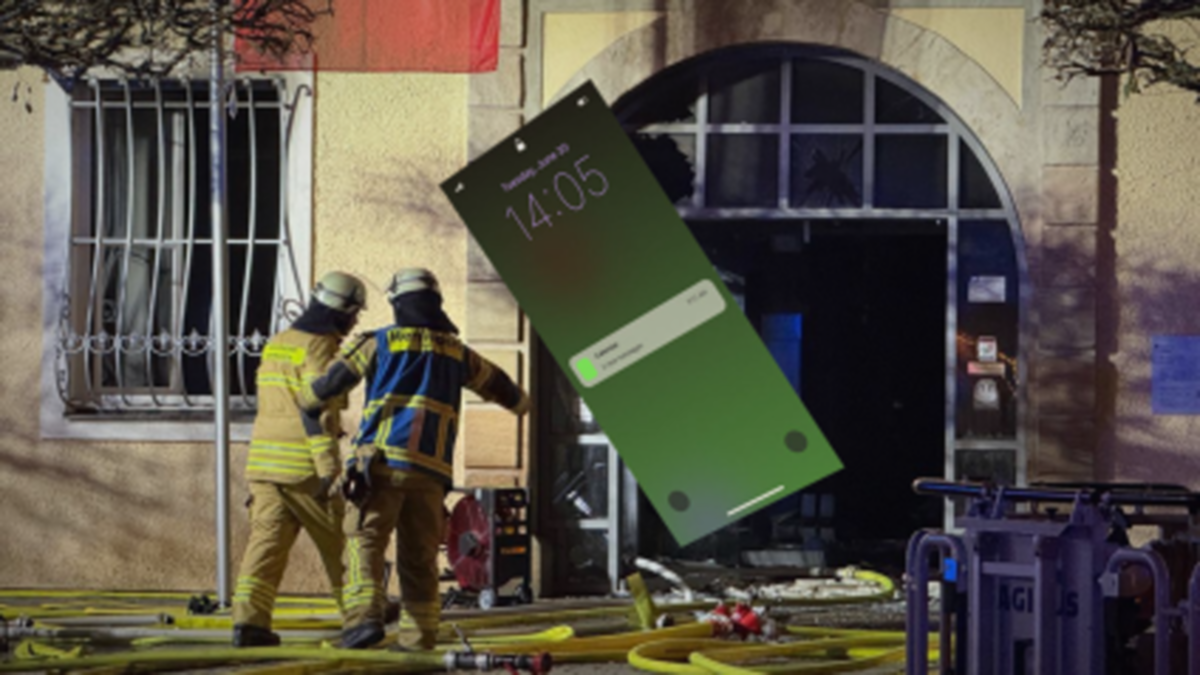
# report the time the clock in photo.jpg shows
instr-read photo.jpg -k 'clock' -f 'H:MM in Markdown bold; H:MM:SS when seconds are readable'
**14:05**
